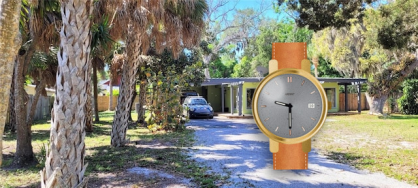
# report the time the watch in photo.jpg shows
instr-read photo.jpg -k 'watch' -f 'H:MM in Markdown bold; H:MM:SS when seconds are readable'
**9:30**
